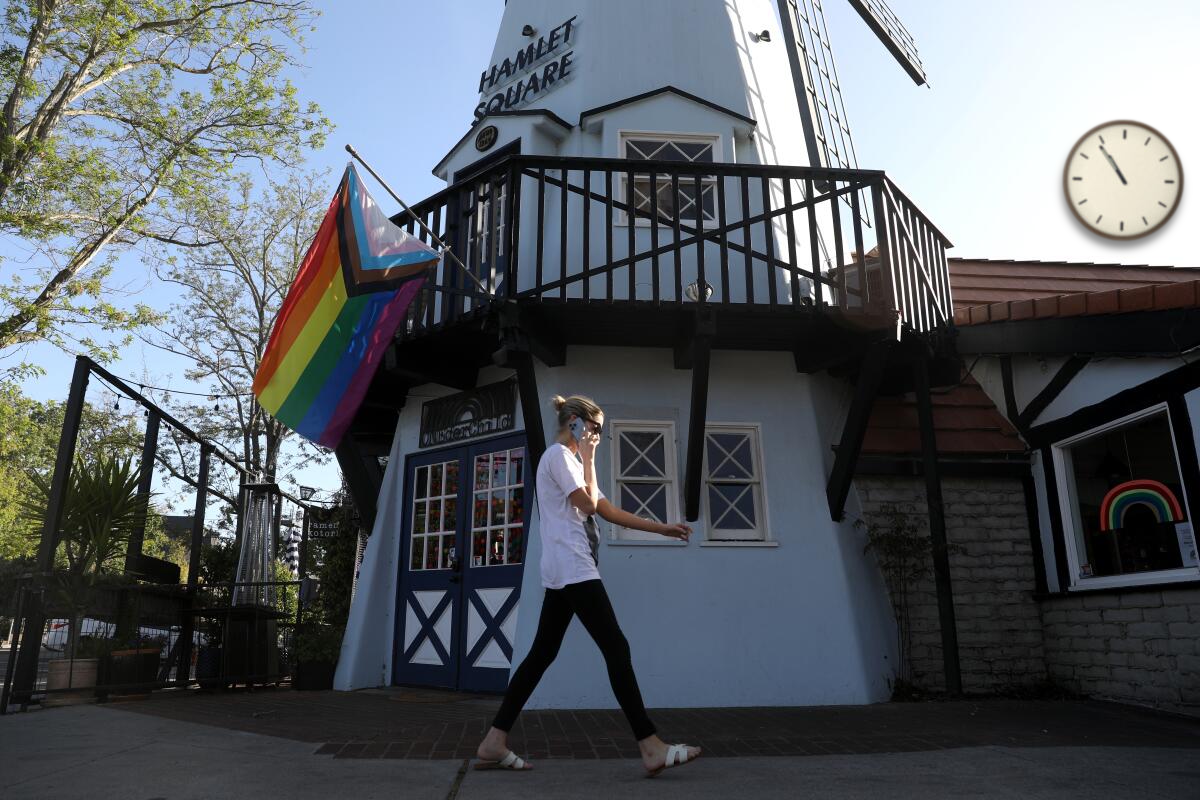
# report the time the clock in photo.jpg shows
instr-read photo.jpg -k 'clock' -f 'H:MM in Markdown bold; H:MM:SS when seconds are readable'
**10:54**
